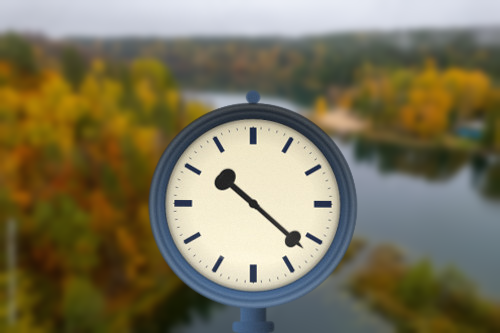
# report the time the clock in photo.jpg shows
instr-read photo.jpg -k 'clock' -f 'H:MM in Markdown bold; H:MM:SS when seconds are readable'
**10:22**
